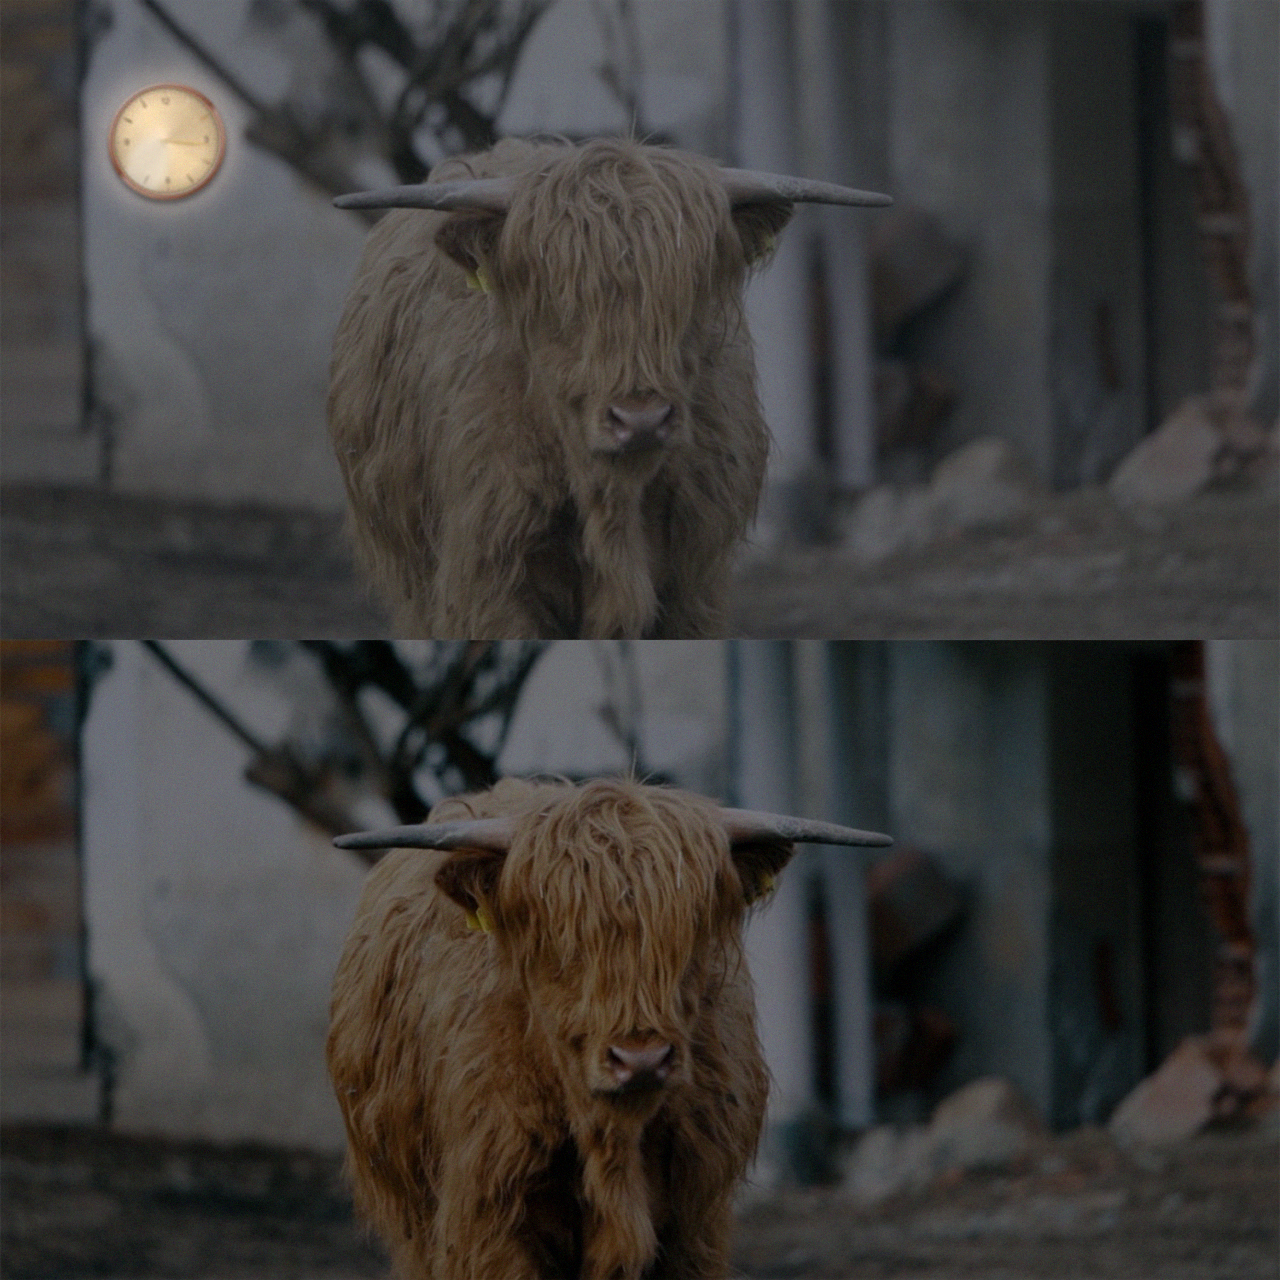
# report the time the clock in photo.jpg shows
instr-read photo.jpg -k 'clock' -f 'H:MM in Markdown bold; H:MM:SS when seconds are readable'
**3:16**
